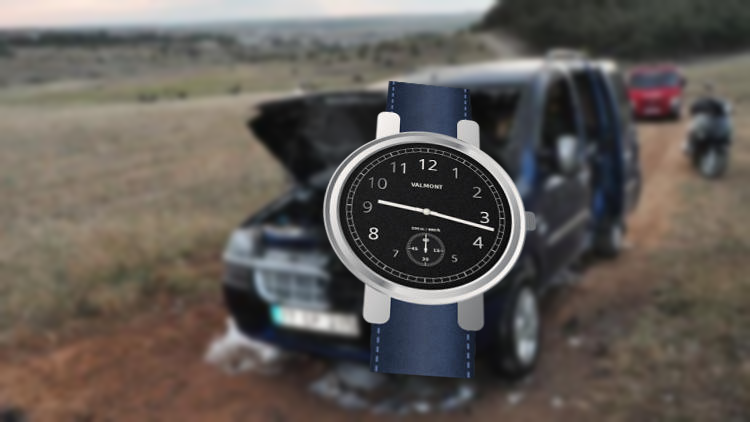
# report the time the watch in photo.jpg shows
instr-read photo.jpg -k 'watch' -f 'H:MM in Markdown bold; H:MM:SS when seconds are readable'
**9:17**
